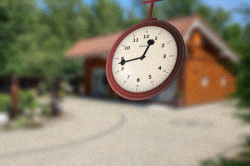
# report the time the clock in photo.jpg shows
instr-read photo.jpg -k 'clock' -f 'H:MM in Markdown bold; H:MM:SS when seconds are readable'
**12:43**
